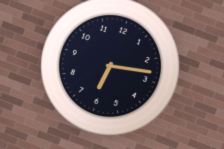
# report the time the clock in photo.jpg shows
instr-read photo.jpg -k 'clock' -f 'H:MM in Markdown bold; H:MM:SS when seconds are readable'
**6:13**
